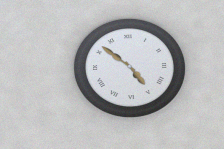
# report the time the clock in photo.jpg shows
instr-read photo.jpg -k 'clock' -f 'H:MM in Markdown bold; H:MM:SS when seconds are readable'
**4:52**
